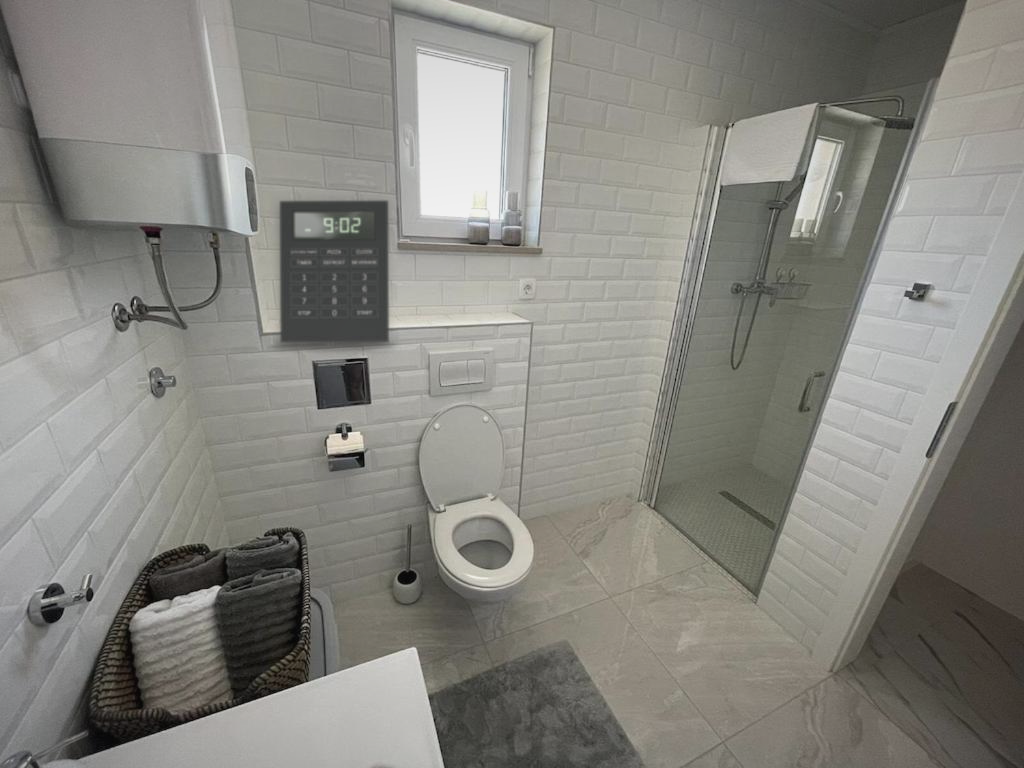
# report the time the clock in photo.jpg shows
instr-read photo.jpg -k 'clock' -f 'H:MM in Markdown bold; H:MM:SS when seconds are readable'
**9:02**
